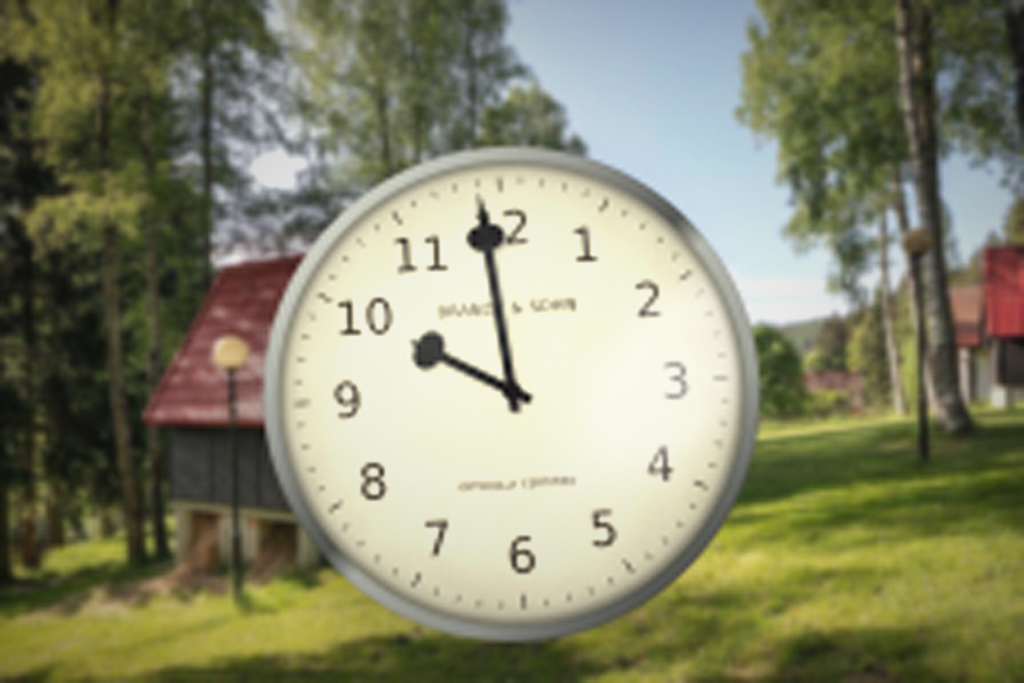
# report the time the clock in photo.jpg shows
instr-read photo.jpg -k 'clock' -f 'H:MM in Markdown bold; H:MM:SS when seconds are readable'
**9:59**
